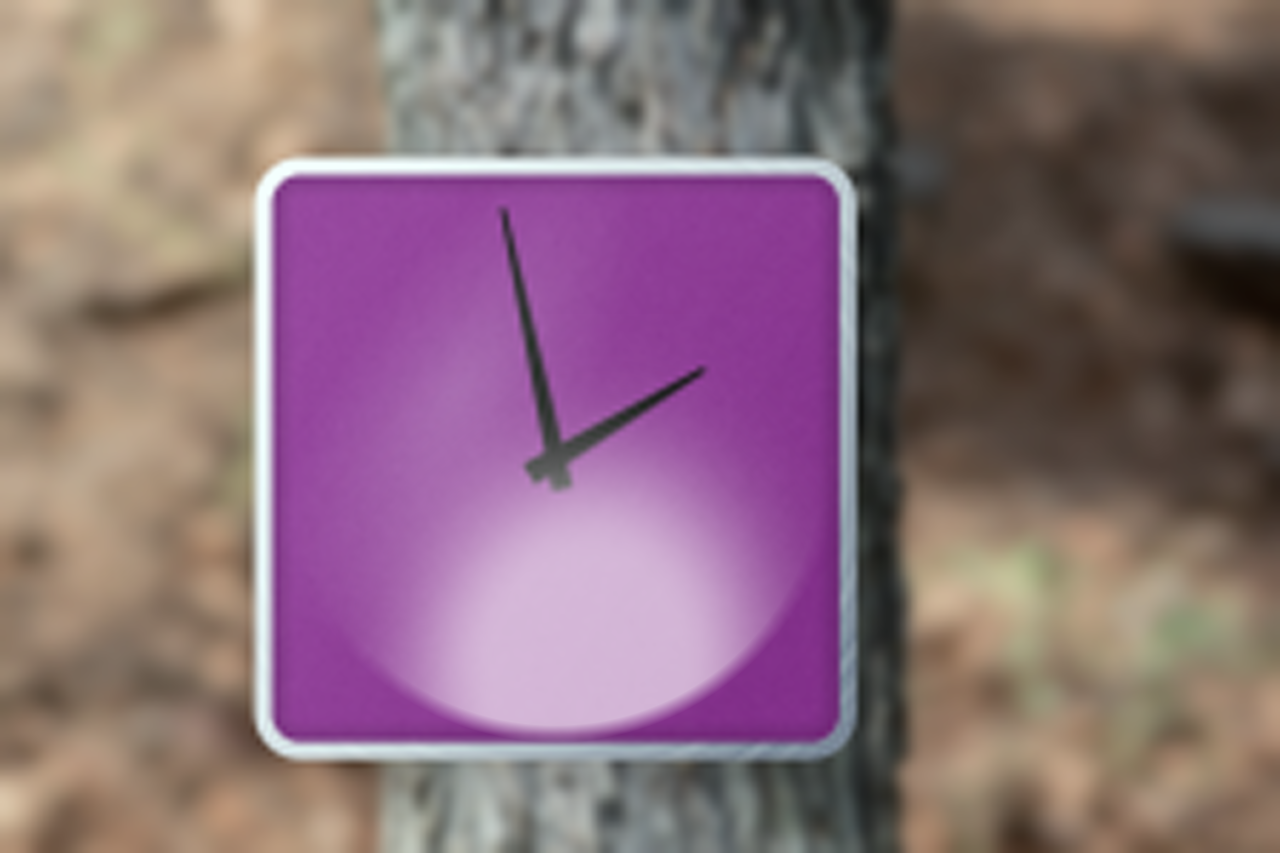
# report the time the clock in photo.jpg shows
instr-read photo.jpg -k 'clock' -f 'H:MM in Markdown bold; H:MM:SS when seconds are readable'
**1:58**
